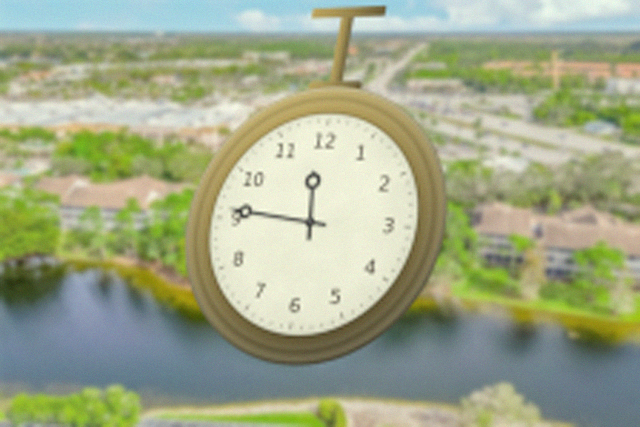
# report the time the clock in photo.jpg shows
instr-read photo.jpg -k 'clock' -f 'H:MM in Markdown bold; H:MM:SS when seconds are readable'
**11:46**
